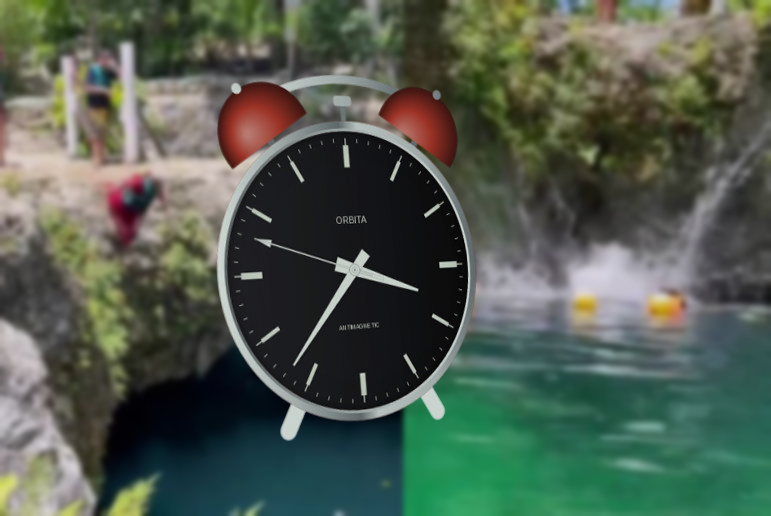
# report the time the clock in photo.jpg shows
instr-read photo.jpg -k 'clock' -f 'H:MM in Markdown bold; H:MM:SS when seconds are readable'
**3:36:48**
